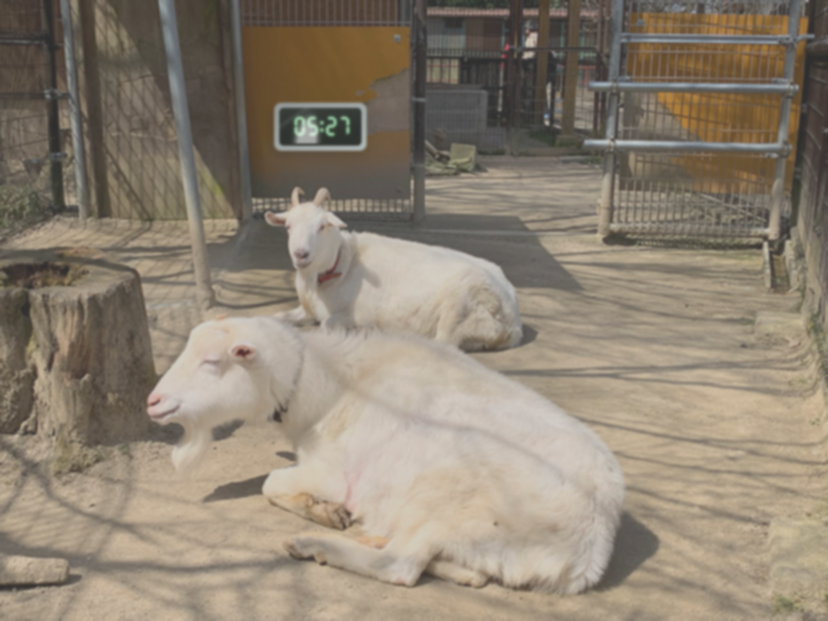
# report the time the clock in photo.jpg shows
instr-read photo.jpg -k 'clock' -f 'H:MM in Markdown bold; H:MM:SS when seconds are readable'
**5:27**
